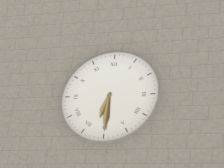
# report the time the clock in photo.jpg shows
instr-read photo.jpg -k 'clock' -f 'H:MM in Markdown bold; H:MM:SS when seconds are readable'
**6:30**
